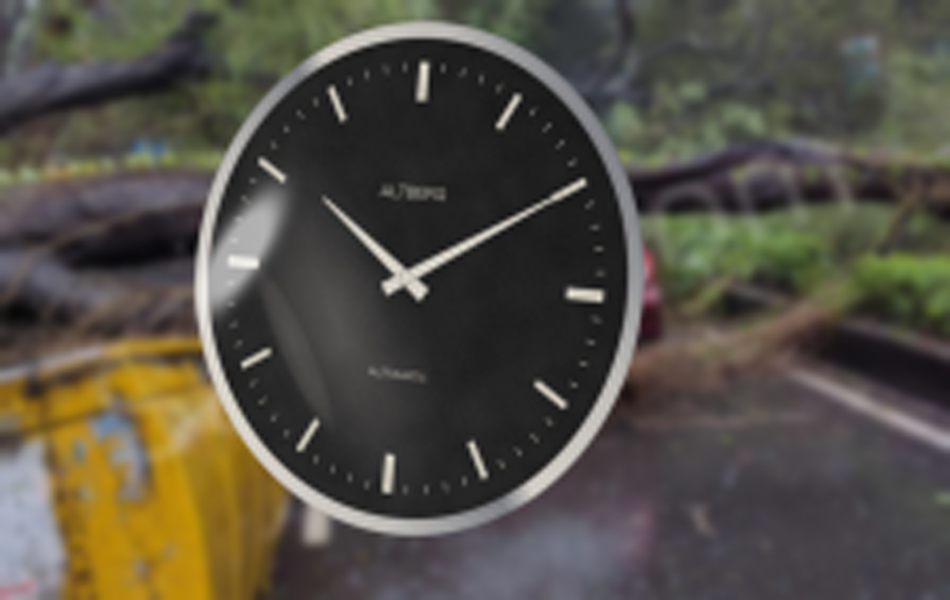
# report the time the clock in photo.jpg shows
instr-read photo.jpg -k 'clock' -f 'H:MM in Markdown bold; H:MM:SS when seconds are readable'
**10:10**
